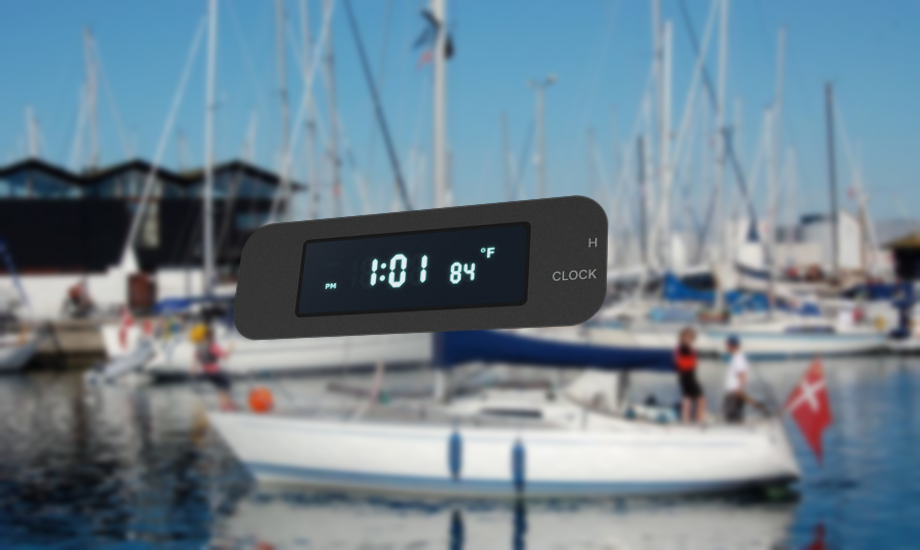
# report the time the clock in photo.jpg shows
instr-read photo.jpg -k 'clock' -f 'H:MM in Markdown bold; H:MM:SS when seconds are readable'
**1:01**
